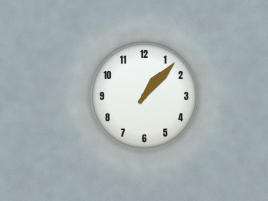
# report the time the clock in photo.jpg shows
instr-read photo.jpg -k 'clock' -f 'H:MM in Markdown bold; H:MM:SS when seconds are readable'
**1:07**
